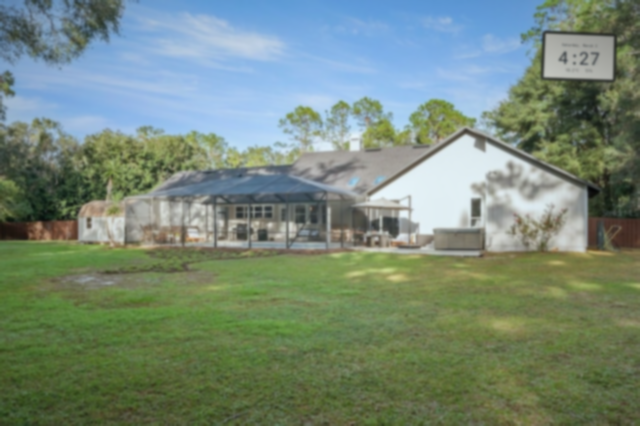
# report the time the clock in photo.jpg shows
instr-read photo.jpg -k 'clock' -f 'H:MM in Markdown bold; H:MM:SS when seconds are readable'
**4:27**
